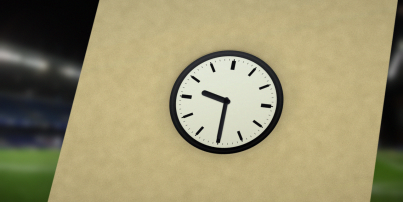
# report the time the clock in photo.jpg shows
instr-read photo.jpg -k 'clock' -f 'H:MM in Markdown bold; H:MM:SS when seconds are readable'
**9:30**
